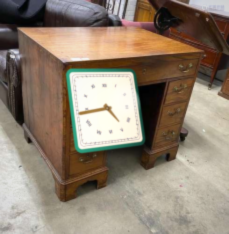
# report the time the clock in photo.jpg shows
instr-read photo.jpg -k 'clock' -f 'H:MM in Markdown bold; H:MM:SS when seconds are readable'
**4:44**
